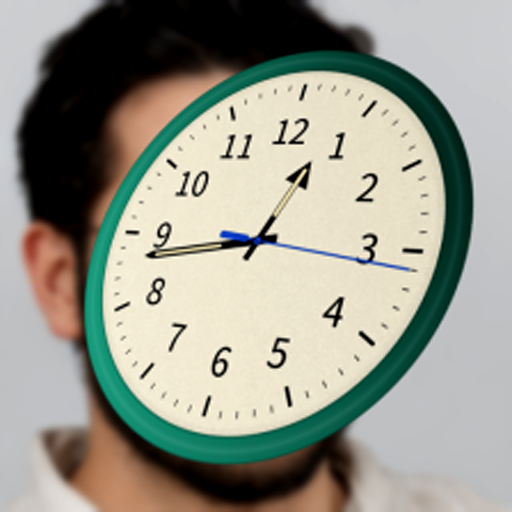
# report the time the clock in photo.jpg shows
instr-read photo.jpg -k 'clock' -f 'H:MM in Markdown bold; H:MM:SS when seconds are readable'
**12:43:16**
